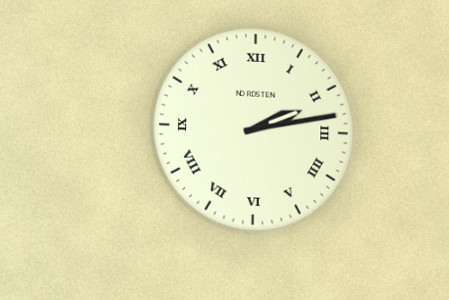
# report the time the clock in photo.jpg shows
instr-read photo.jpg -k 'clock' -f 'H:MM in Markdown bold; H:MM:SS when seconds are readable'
**2:13**
